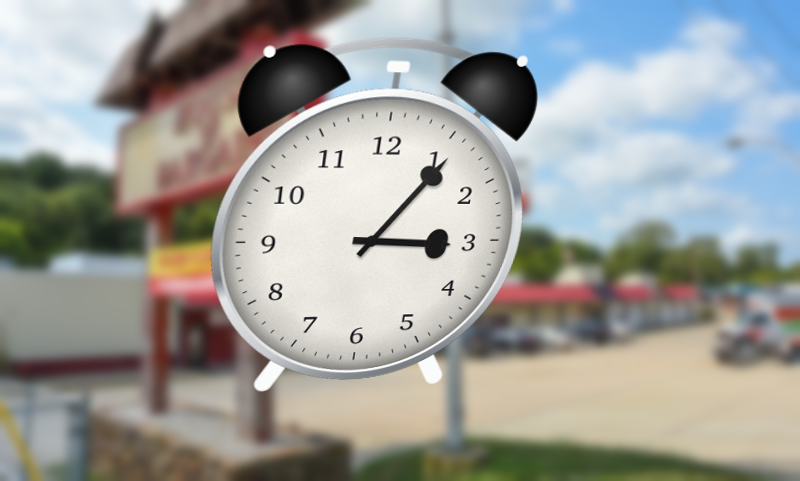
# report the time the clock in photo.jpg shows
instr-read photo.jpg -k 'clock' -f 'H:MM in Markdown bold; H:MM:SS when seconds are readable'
**3:06**
